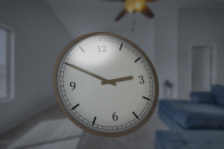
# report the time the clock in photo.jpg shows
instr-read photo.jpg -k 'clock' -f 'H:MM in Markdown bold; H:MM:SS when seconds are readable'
**2:50**
